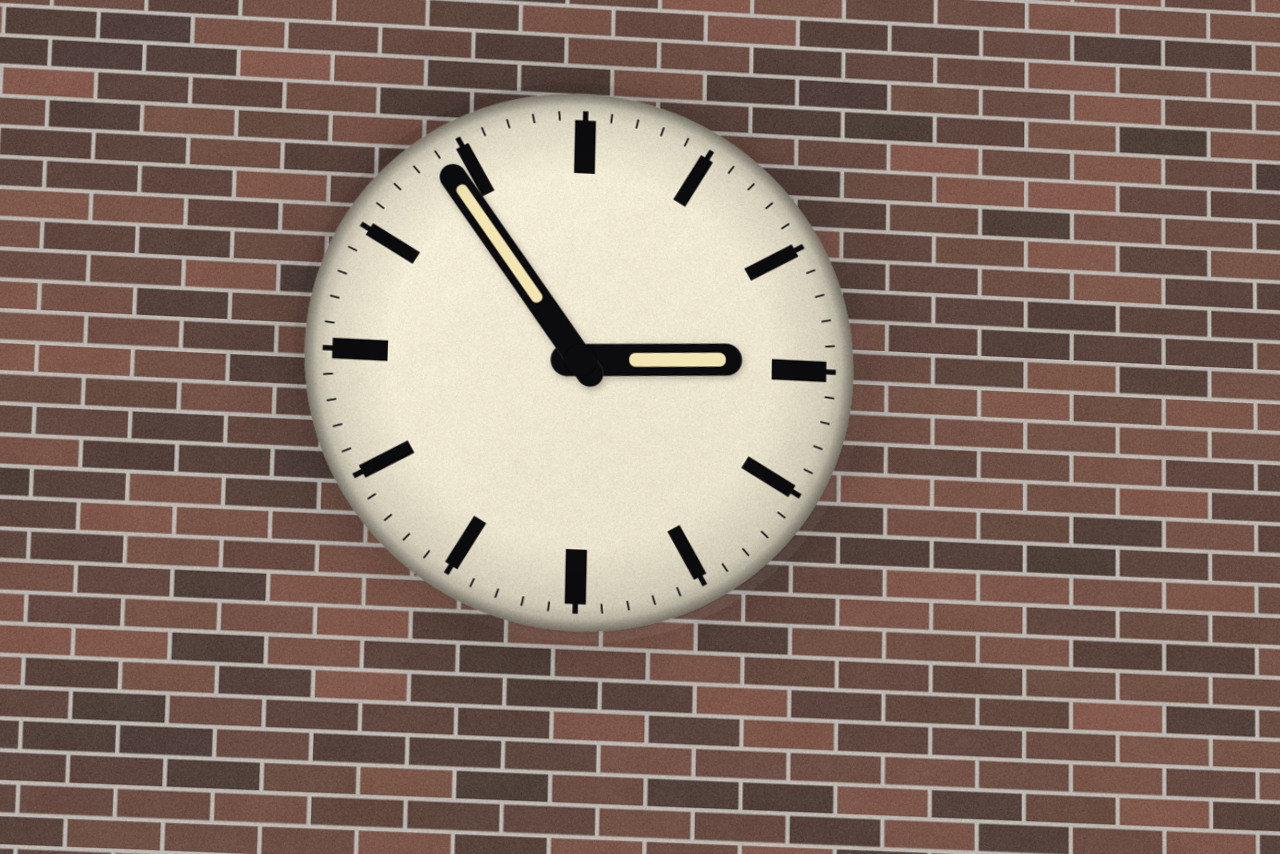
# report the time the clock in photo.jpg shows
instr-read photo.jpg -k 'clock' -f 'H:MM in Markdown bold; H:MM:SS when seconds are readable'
**2:54**
